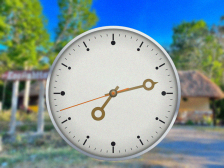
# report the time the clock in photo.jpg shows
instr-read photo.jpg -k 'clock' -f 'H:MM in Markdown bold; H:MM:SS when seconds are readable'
**7:12:42**
